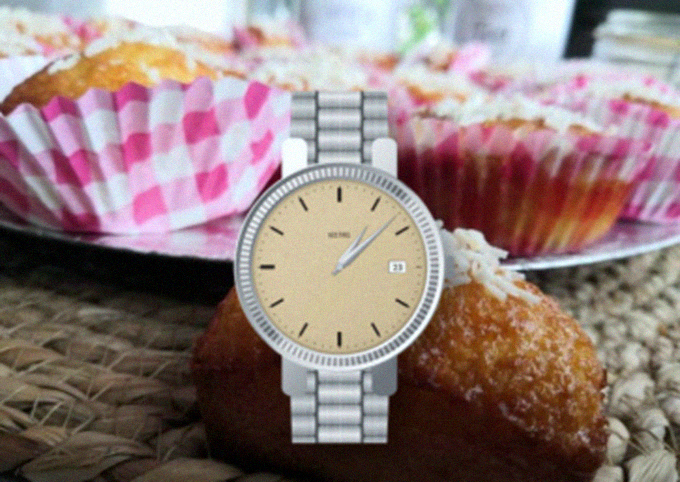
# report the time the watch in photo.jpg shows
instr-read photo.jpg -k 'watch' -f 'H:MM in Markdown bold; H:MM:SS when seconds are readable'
**1:08**
